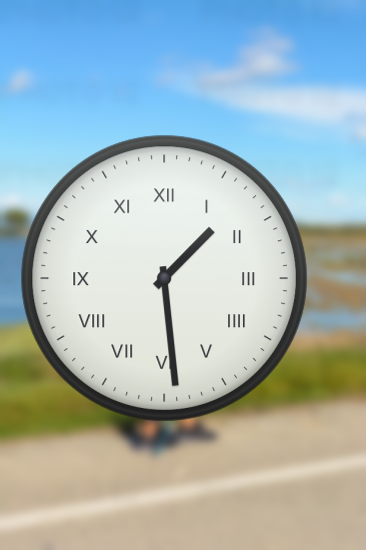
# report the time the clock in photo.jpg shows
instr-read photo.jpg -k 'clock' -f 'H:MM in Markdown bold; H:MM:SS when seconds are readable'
**1:29**
